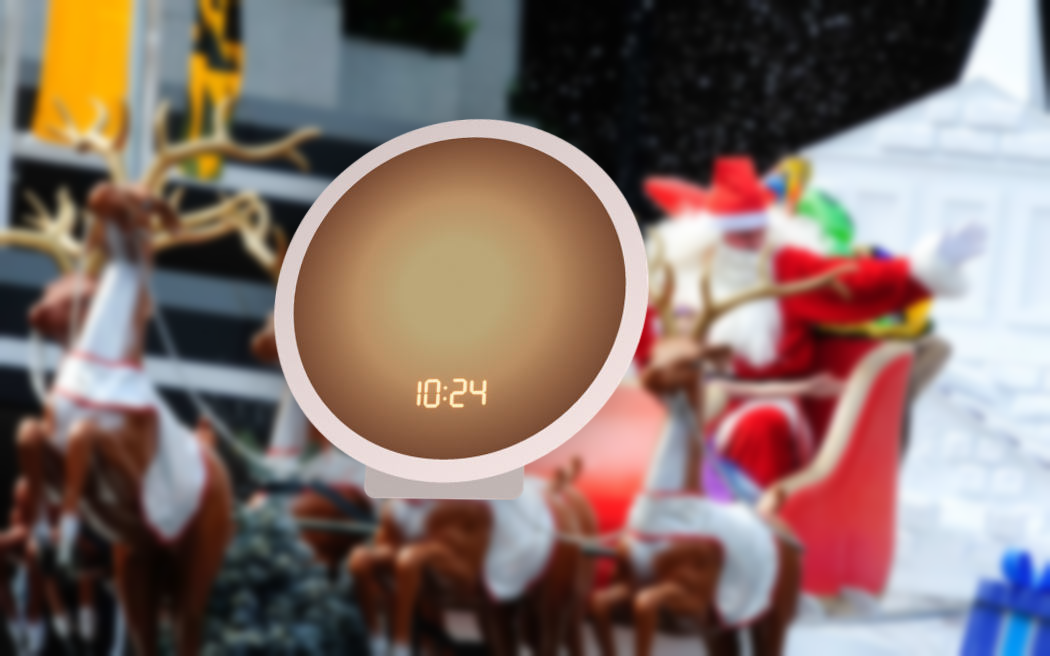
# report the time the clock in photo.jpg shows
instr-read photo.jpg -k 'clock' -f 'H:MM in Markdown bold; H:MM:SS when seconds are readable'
**10:24**
